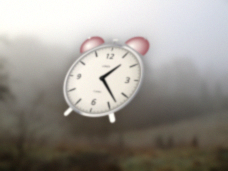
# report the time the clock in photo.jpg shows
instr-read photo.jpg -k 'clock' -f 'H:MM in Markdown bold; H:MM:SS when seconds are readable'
**1:23**
